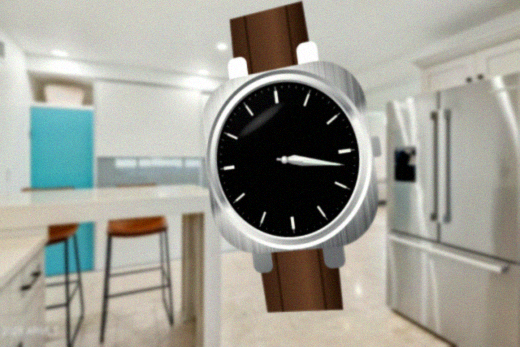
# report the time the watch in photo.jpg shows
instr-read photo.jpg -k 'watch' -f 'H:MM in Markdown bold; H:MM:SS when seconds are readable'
**3:17**
